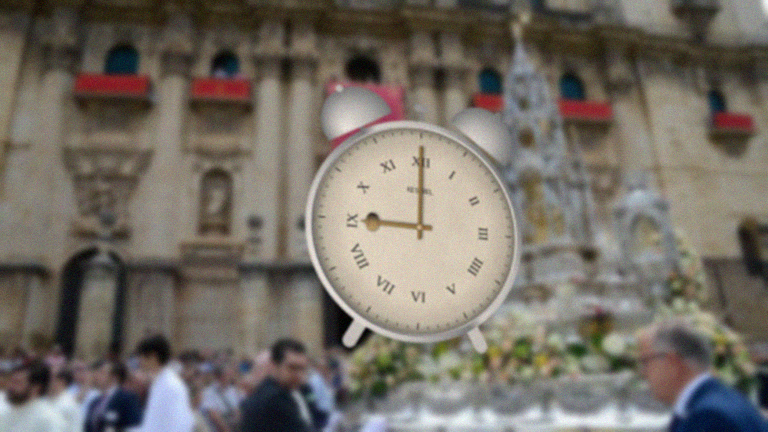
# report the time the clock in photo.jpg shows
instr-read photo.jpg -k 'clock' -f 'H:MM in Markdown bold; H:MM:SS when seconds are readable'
**9:00**
